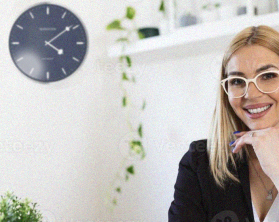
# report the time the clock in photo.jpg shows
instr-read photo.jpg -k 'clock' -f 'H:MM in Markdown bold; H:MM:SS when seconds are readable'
**4:09**
